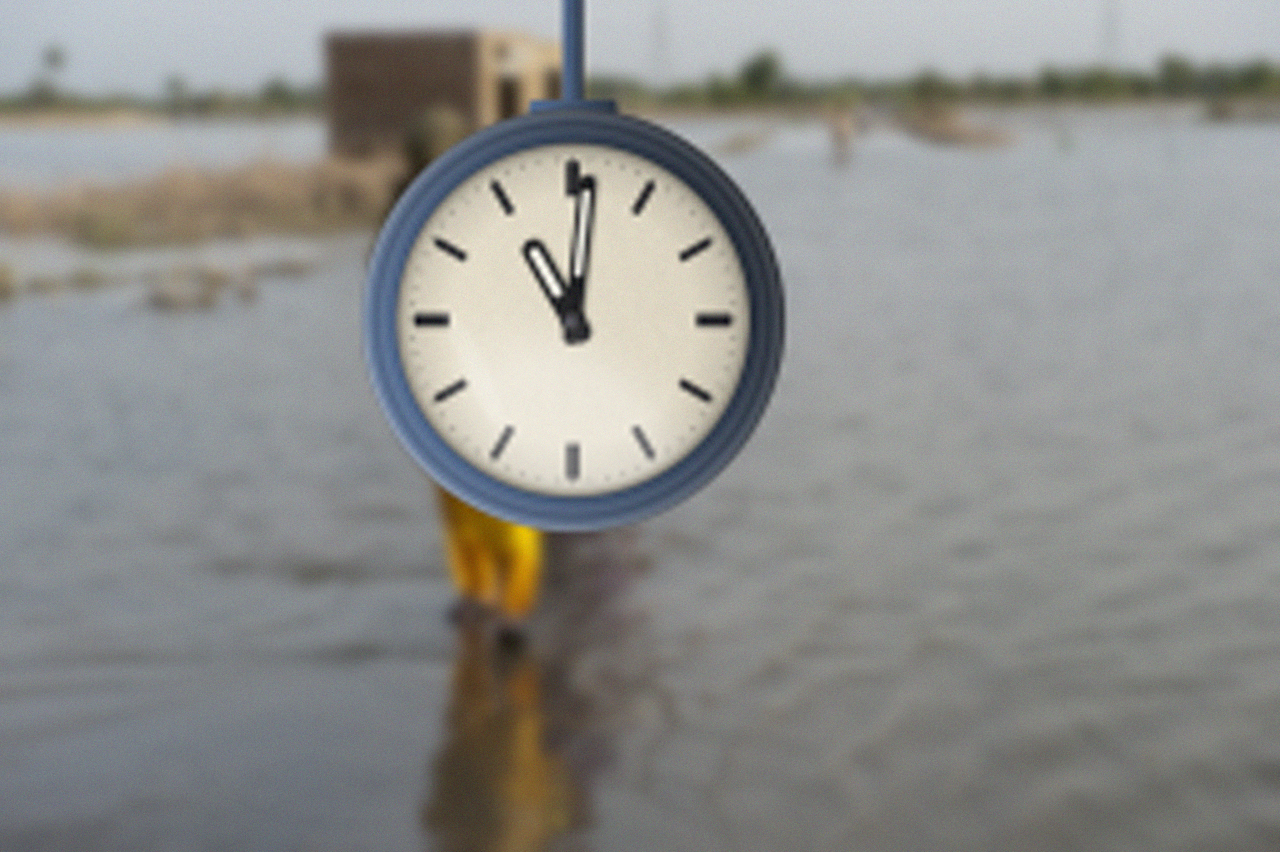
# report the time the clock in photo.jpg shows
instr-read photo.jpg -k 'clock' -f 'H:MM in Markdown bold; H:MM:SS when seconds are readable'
**11:01**
